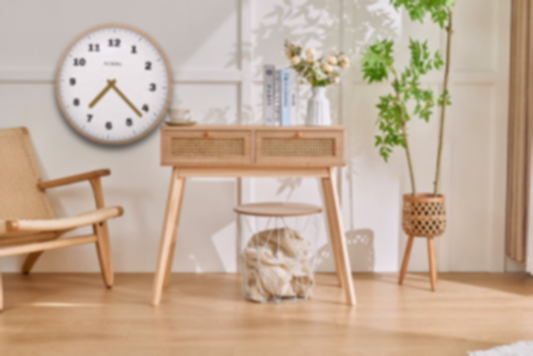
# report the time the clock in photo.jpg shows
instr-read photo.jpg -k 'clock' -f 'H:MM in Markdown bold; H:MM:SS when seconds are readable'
**7:22**
